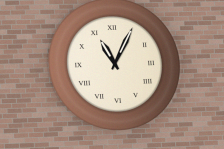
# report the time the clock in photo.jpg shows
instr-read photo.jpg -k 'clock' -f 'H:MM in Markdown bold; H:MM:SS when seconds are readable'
**11:05**
